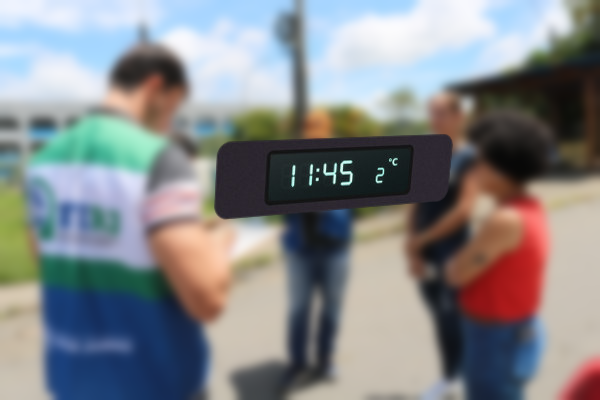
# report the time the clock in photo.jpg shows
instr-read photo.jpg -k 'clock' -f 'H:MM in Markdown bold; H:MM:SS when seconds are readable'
**11:45**
